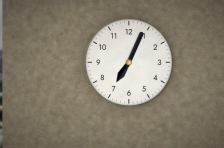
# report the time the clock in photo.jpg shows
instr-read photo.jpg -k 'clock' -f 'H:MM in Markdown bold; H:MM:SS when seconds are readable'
**7:04**
